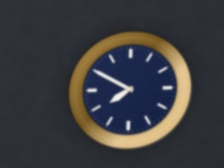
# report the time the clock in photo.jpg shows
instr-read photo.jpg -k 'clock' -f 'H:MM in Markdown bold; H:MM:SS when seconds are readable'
**7:50**
